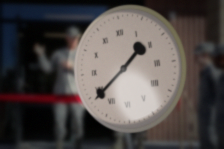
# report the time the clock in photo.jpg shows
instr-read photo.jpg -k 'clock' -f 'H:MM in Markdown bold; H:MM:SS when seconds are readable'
**1:39**
